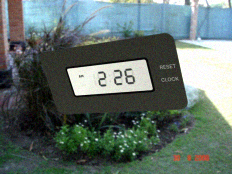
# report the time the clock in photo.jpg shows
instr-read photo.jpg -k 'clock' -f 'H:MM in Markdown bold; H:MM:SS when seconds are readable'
**2:26**
